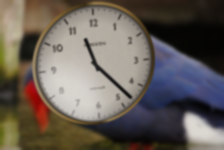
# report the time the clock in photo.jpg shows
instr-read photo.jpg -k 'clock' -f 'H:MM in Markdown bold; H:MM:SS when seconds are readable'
**11:23**
